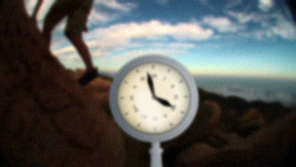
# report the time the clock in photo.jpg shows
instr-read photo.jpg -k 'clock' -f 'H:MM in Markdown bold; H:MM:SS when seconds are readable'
**3:58**
